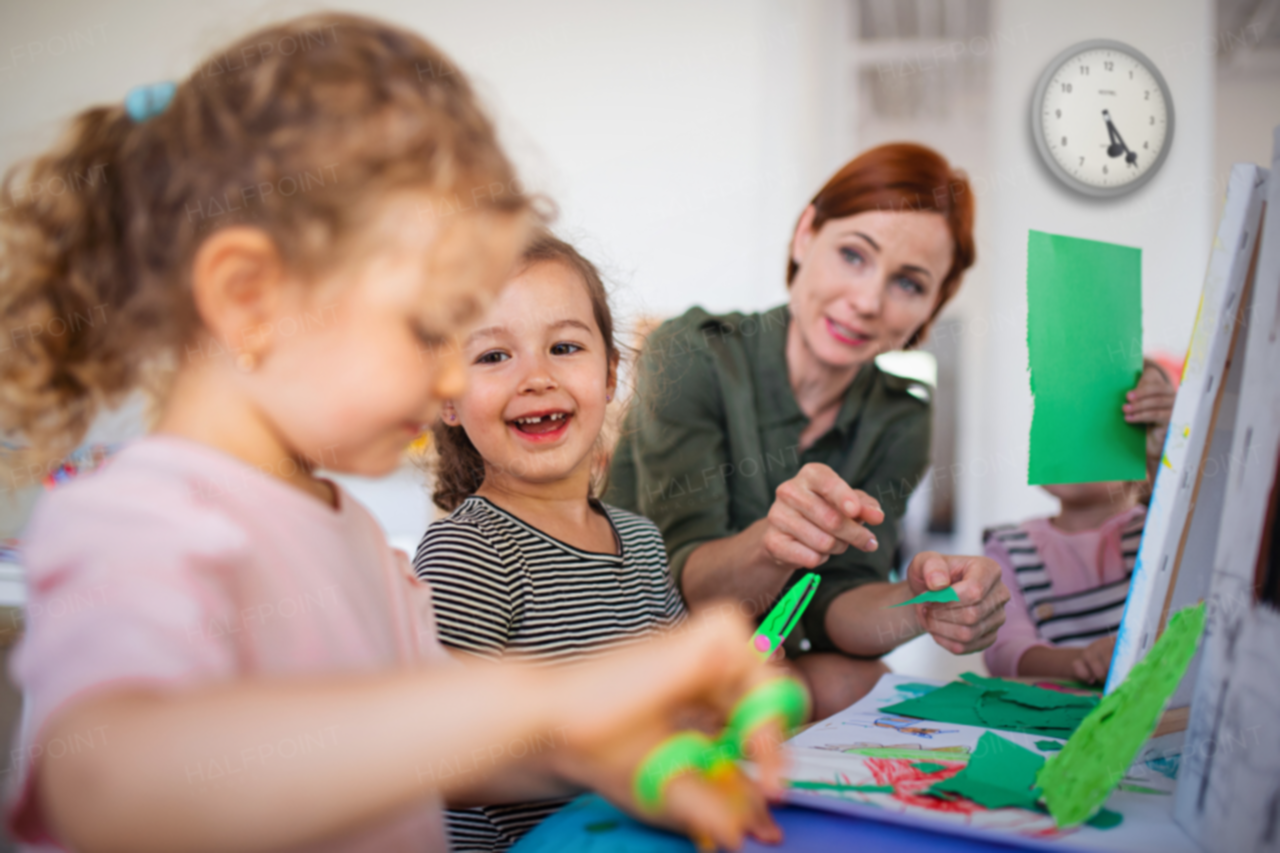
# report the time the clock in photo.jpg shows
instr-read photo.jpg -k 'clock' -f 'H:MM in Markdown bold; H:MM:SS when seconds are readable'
**5:24**
